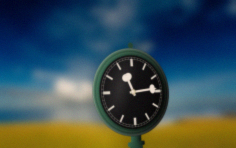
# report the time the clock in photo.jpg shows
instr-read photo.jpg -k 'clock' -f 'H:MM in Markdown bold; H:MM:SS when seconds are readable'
**11:14**
